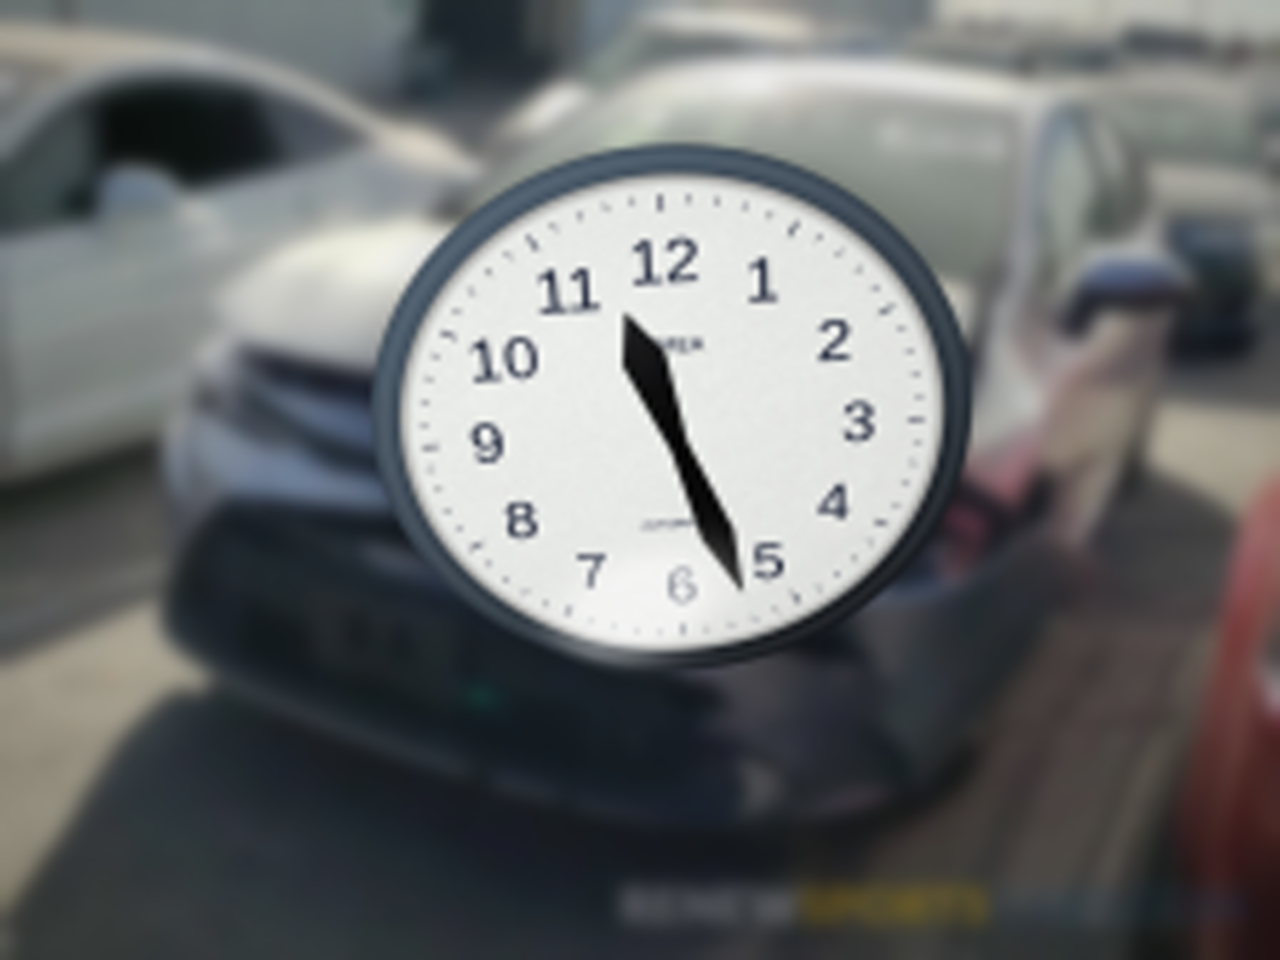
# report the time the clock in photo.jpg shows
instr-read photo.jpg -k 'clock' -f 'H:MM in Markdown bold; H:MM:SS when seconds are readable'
**11:27**
